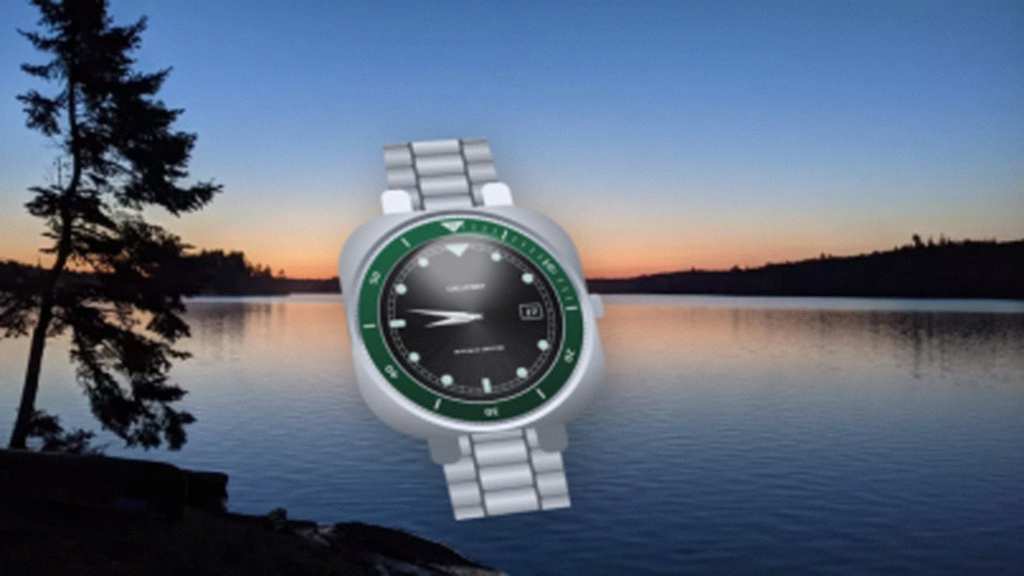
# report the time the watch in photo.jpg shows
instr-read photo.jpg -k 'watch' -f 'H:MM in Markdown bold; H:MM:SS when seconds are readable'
**8:47**
